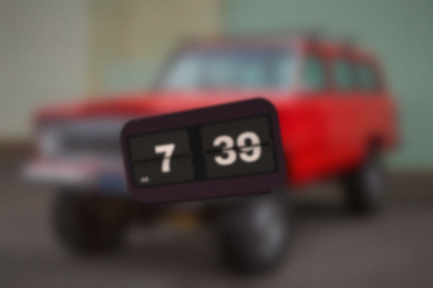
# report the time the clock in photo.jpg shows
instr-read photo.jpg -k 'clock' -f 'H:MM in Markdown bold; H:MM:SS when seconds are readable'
**7:39**
